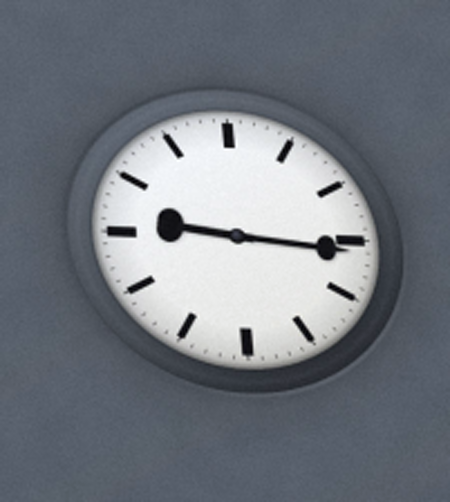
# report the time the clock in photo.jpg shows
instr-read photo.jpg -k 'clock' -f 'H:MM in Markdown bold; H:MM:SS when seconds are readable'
**9:16**
